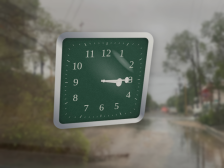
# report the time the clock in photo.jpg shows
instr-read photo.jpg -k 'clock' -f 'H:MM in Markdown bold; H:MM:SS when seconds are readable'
**3:15**
